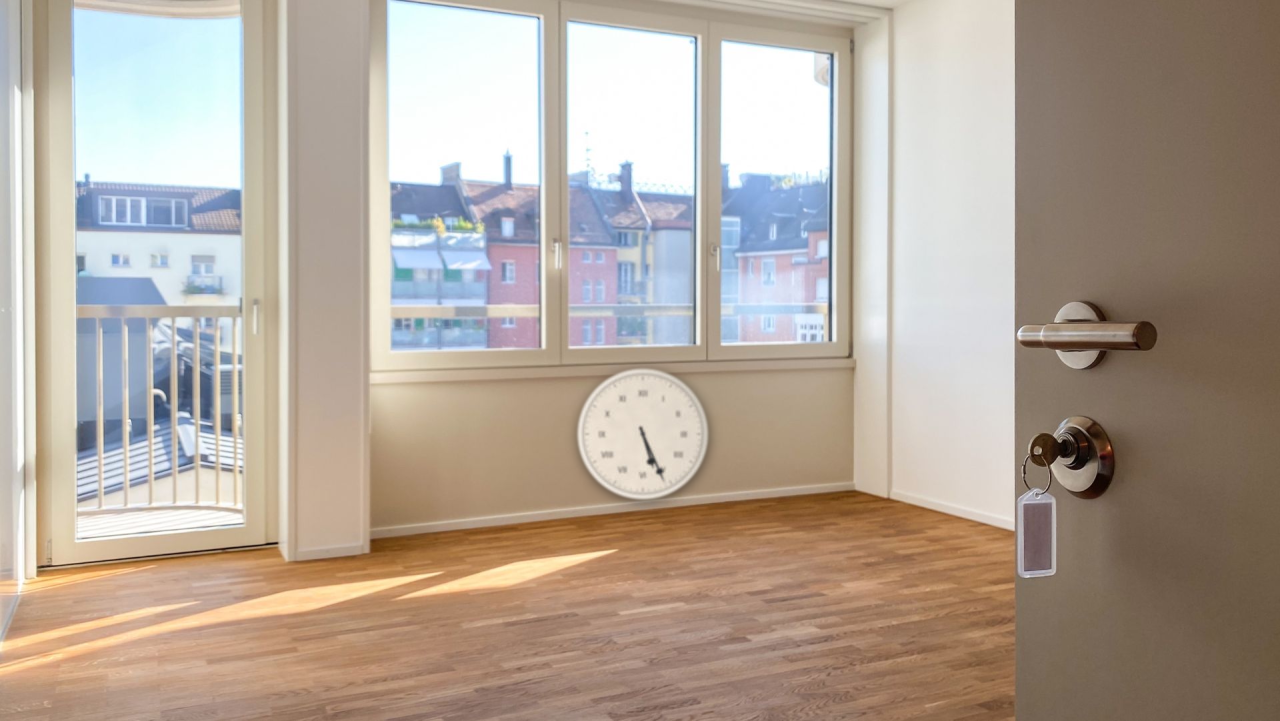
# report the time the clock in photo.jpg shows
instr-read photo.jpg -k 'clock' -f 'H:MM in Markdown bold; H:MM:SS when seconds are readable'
**5:26**
